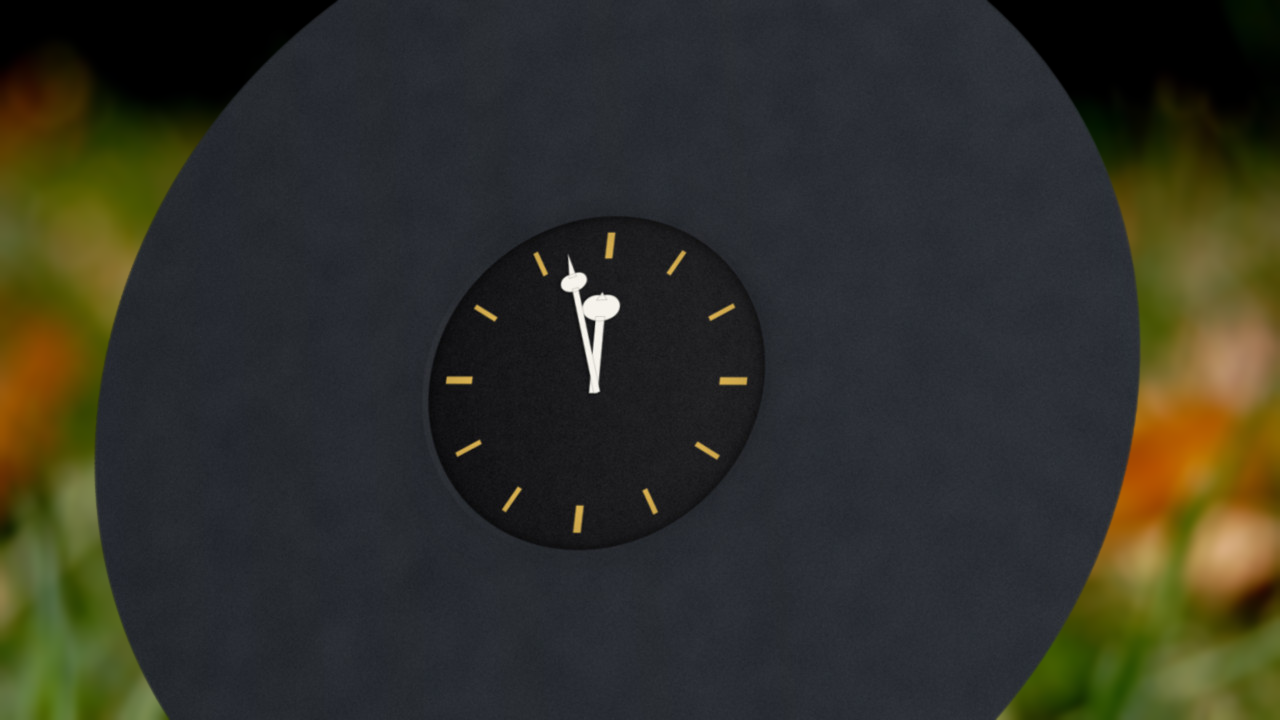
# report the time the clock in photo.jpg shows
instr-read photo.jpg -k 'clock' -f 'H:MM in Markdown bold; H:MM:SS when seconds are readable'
**11:57**
